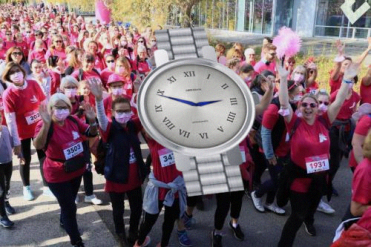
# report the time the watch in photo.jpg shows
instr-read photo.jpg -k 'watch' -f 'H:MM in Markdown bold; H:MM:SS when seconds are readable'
**2:49**
